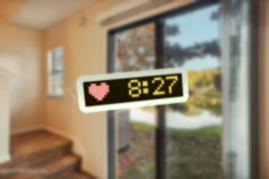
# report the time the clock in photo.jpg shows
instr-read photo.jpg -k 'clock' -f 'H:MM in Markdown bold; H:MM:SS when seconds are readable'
**8:27**
